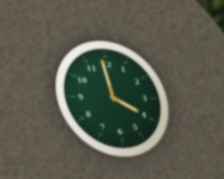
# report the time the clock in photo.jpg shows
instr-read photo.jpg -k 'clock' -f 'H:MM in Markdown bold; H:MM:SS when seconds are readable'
**3:59**
